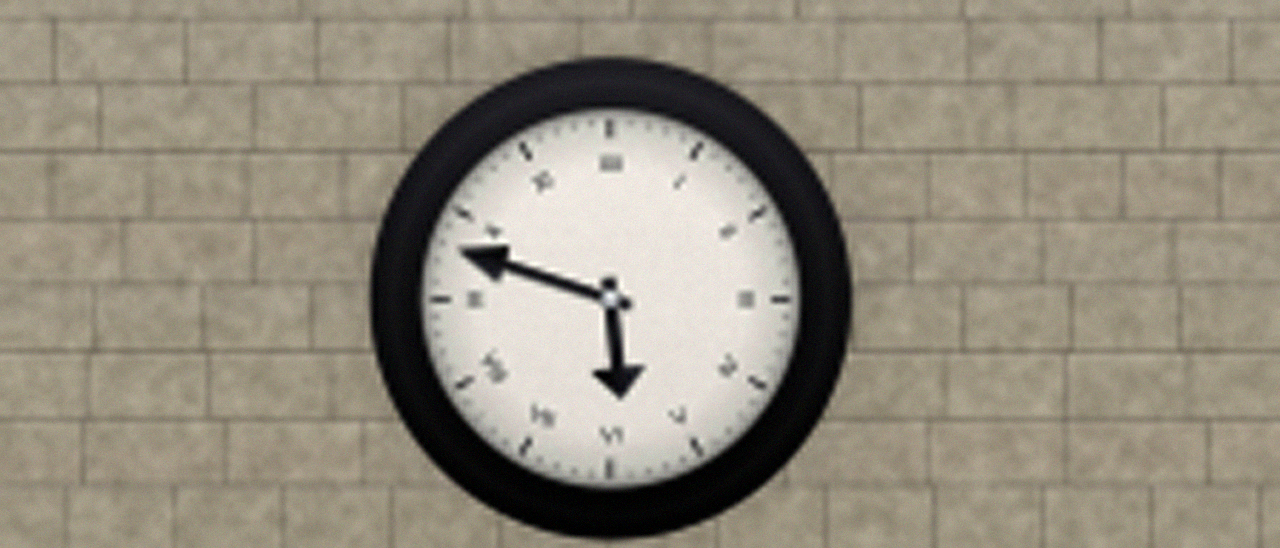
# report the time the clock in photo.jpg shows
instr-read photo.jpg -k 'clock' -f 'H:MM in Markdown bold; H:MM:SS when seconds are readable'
**5:48**
